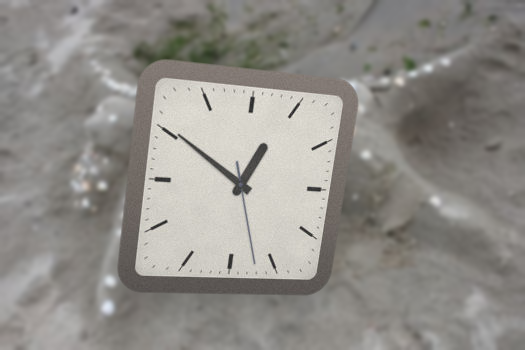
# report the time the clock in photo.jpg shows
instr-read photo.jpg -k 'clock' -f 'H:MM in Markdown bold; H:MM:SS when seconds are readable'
**12:50:27**
